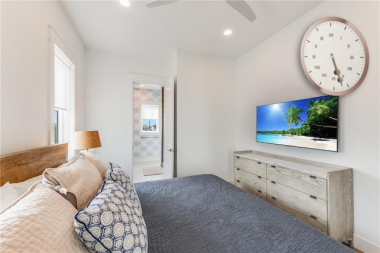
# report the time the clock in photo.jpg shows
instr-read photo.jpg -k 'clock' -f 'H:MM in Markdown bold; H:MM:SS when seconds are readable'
**5:27**
